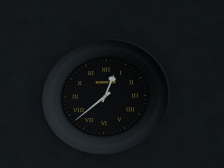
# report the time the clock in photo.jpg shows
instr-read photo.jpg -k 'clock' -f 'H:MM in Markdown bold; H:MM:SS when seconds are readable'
**12:38**
